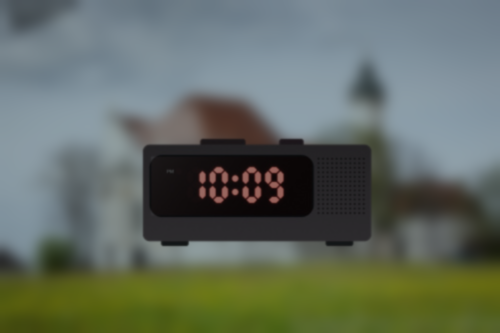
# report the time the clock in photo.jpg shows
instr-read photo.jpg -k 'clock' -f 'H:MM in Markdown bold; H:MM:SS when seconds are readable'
**10:09**
